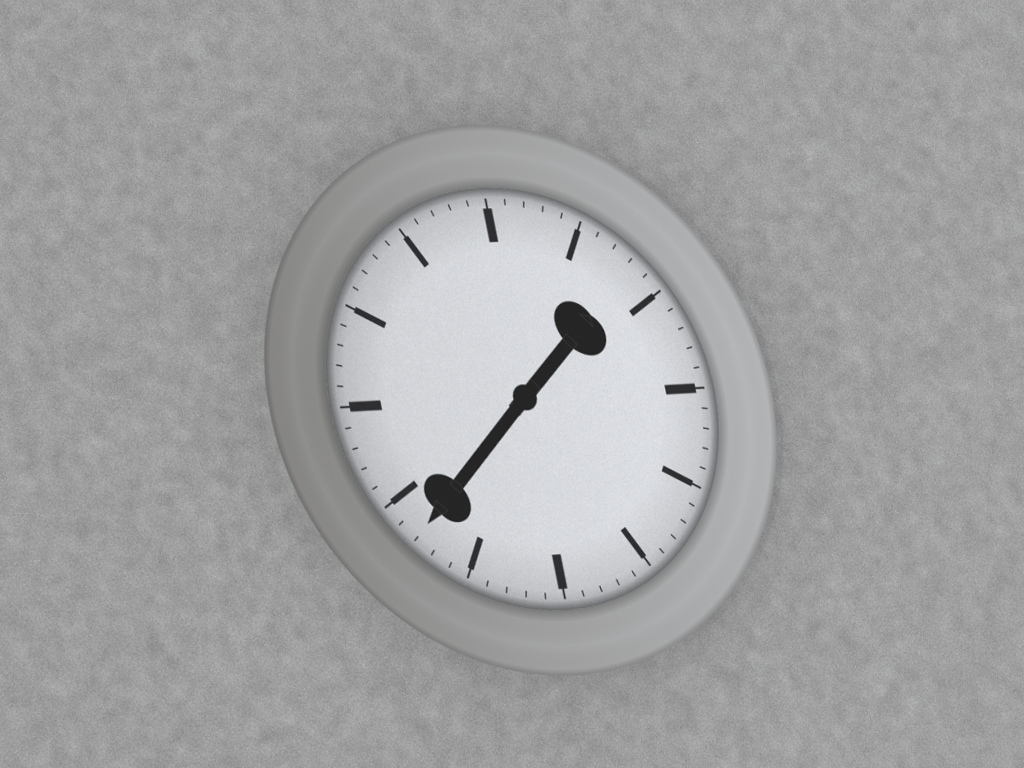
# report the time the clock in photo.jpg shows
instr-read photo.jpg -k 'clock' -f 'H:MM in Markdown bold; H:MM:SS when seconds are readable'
**1:38**
